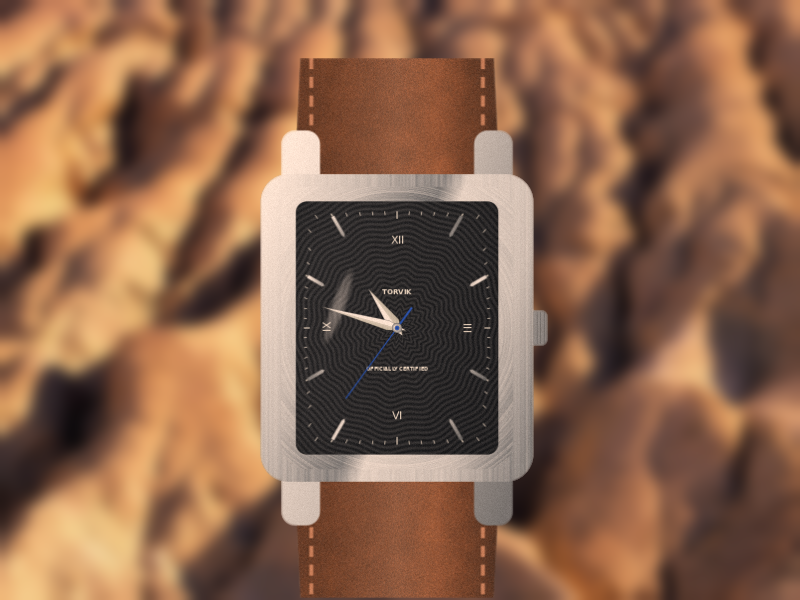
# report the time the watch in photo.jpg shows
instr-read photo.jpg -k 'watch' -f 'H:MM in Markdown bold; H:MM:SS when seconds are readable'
**10:47:36**
